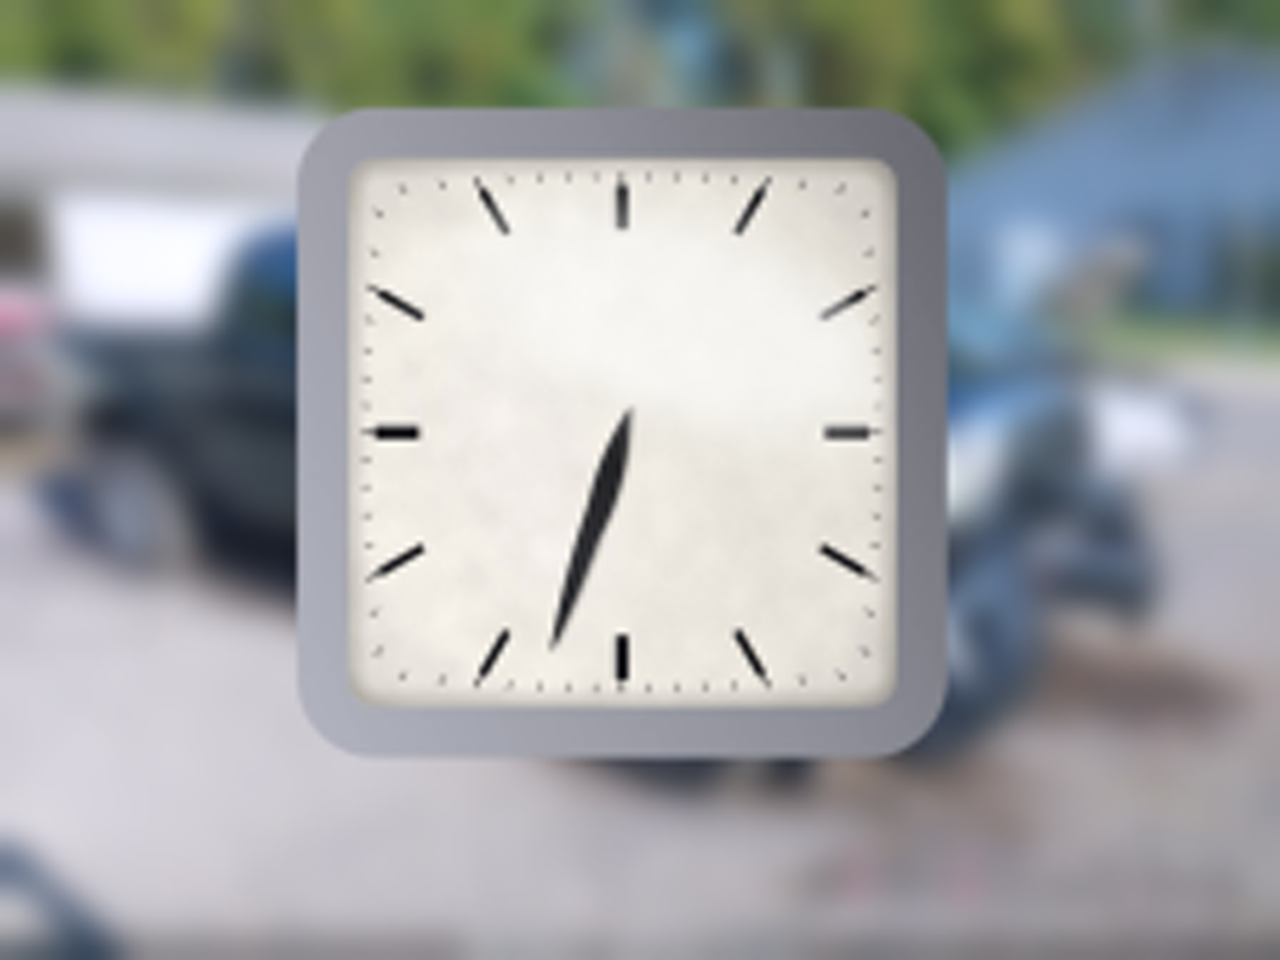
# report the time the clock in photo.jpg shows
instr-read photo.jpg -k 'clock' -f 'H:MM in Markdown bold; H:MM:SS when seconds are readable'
**6:33**
